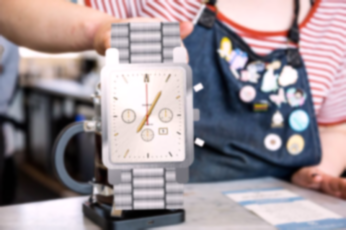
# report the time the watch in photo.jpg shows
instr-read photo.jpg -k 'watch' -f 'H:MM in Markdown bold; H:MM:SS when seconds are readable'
**7:05**
